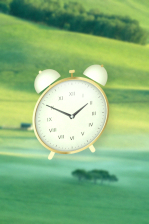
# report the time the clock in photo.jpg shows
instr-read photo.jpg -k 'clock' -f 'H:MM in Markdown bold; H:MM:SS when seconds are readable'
**1:50**
